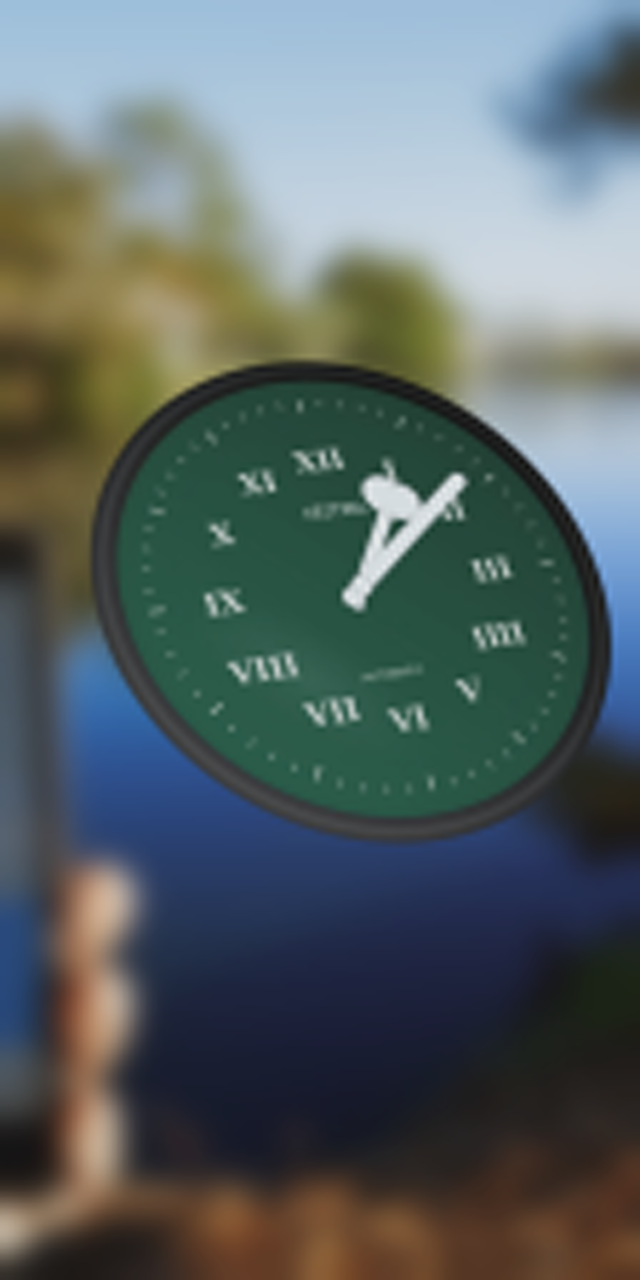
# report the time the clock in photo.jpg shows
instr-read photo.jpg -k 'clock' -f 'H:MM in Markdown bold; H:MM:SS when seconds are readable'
**1:09**
